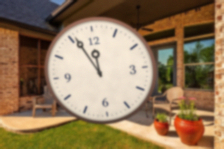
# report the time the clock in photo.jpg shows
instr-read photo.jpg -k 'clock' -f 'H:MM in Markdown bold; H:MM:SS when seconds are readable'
**11:56**
